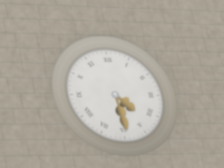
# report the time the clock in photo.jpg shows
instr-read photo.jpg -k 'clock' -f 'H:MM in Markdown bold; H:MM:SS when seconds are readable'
**4:29**
